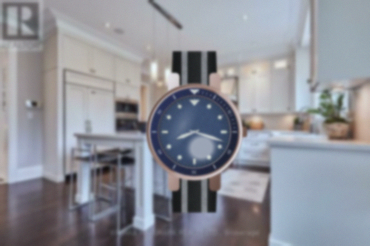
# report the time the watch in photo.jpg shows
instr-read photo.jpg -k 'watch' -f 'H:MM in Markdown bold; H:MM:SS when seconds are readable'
**8:18**
